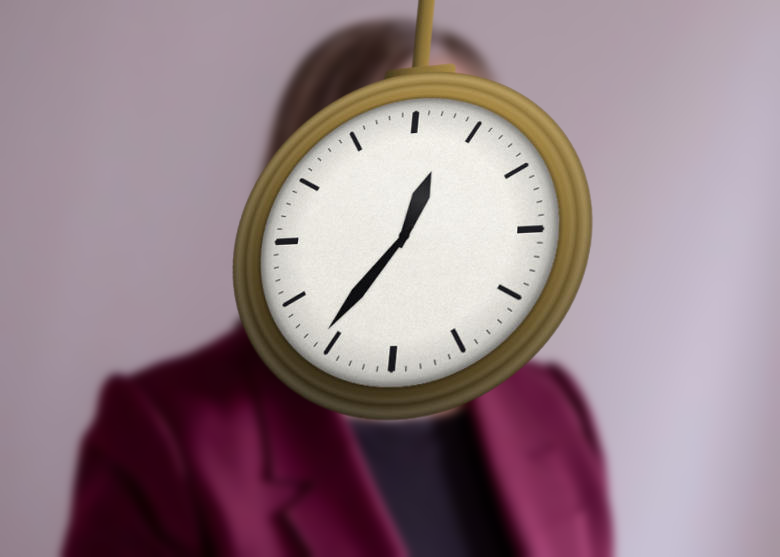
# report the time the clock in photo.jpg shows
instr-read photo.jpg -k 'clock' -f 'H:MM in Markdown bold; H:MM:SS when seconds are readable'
**12:36**
